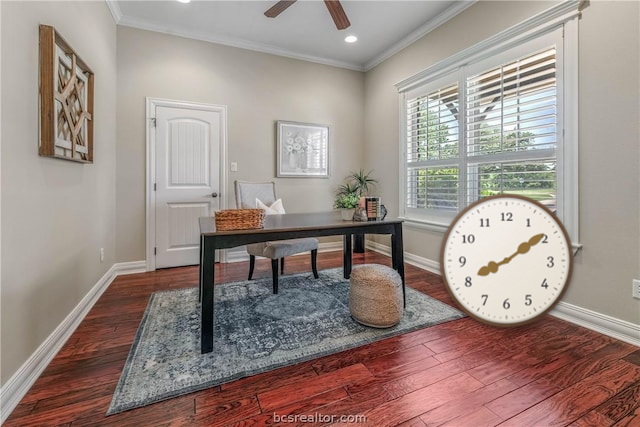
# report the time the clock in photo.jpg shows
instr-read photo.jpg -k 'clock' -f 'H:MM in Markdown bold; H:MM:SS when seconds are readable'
**8:09**
